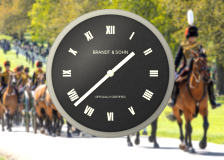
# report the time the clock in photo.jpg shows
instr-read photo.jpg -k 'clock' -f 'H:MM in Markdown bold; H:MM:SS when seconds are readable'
**1:38**
